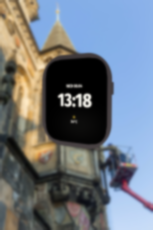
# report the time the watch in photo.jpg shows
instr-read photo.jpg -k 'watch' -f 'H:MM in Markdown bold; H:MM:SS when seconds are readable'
**13:18**
